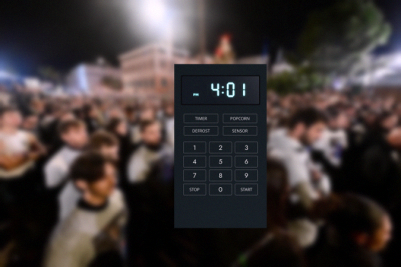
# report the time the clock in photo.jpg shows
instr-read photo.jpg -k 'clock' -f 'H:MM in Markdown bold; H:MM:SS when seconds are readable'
**4:01**
